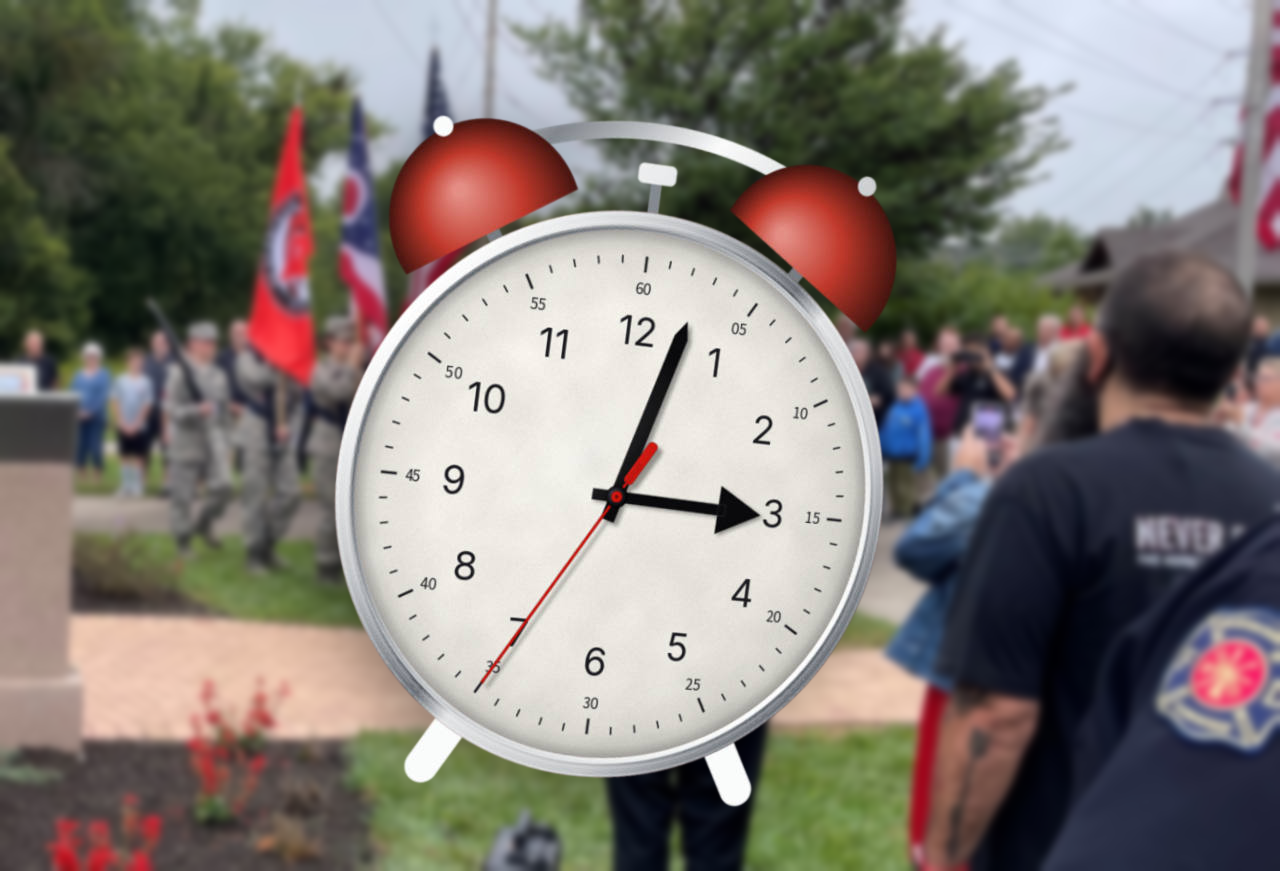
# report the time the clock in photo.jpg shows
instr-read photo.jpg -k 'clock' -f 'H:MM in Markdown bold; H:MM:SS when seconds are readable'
**3:02:35**
